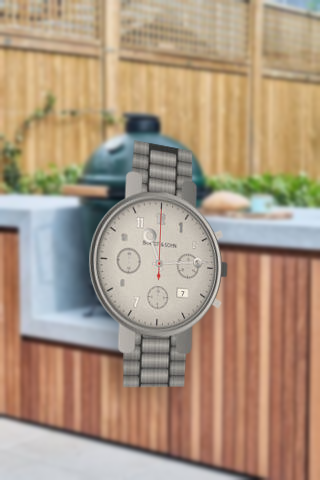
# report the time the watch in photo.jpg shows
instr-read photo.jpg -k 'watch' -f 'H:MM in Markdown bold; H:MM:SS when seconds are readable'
**11:14**
